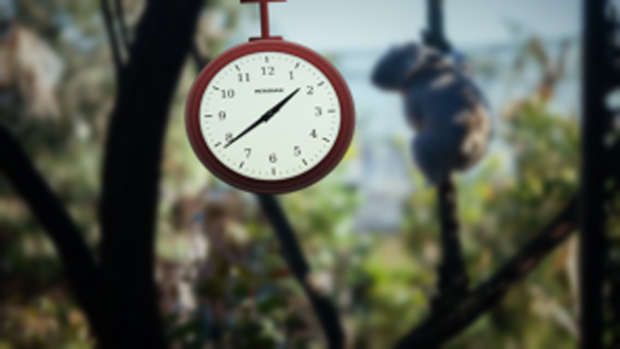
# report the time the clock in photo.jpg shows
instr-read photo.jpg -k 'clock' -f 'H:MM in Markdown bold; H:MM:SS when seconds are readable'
**1:39**
